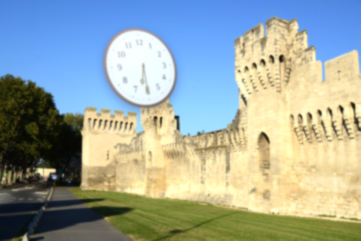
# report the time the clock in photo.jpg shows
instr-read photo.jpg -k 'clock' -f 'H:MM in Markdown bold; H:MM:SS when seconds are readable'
**6:30**
